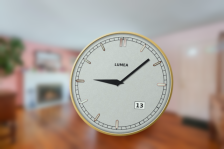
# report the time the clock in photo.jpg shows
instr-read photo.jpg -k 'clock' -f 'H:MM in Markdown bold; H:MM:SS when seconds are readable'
**9:08**
